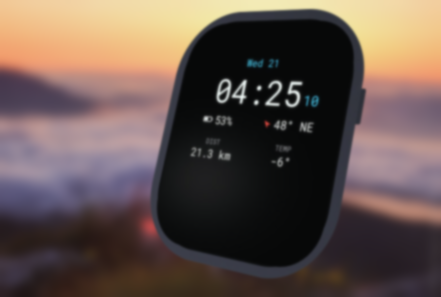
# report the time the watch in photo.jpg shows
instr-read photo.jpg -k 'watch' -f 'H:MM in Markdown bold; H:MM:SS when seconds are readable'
**4:25:10**
